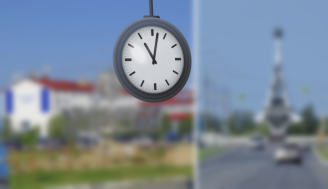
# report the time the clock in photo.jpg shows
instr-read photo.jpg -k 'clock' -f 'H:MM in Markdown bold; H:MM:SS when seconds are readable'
**11:02**
